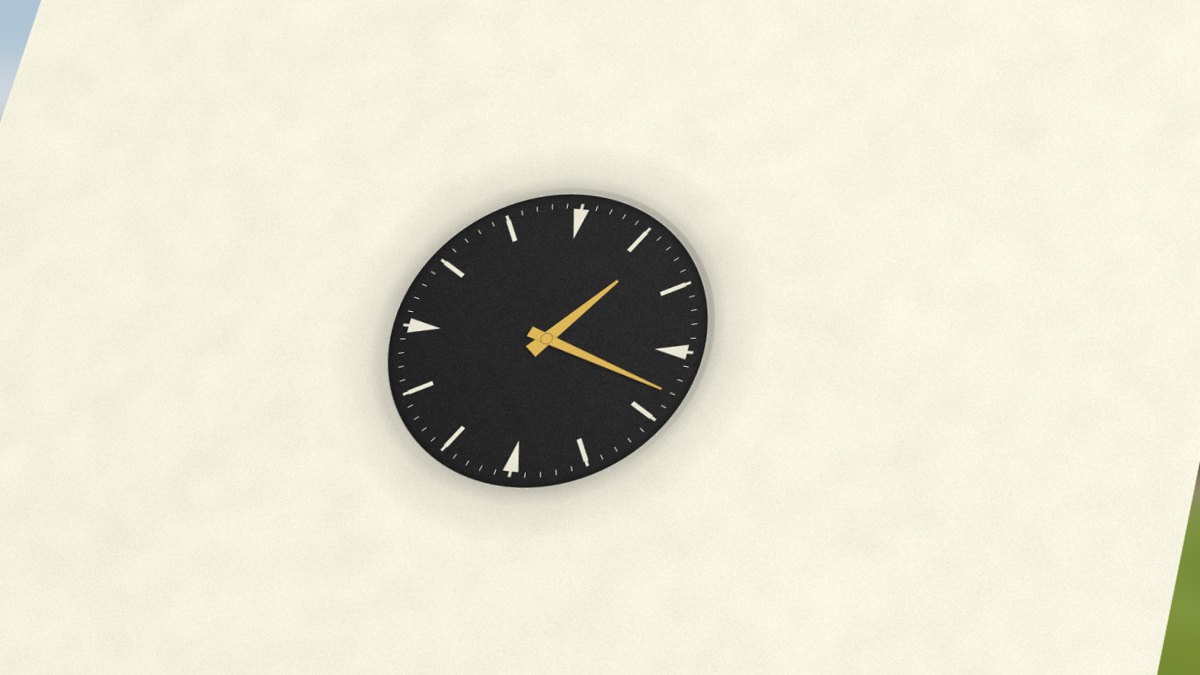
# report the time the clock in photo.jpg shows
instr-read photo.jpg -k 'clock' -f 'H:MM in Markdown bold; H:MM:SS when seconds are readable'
**1:18**
